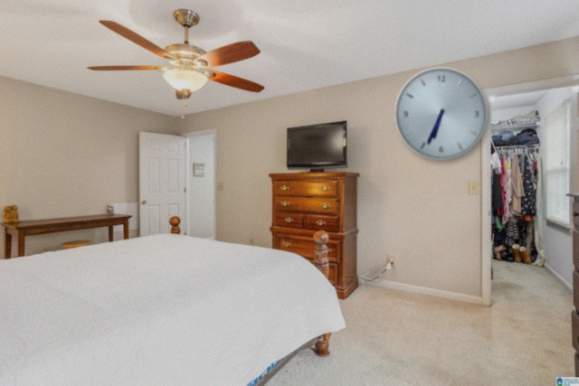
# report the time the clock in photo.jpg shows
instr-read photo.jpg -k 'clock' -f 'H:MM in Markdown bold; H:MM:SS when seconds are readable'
**6:34**
